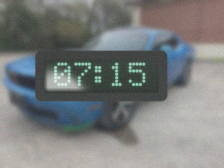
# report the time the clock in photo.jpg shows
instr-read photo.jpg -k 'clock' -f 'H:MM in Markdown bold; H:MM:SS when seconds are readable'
**7:15**
